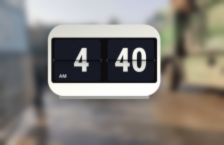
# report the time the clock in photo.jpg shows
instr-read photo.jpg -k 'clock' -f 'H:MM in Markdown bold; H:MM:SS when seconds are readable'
**4:40**
